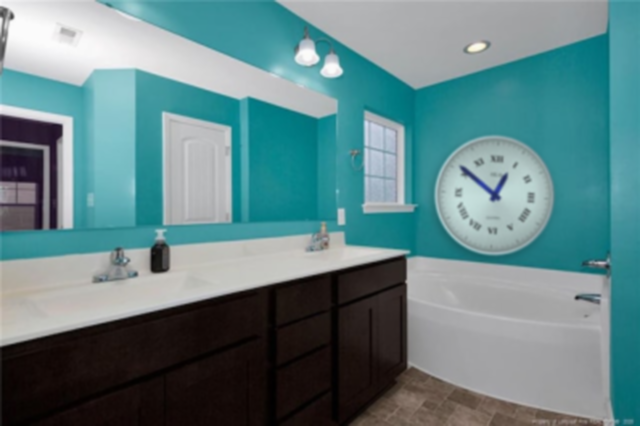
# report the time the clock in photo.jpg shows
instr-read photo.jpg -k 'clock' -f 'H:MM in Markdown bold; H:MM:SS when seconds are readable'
**12:51**
